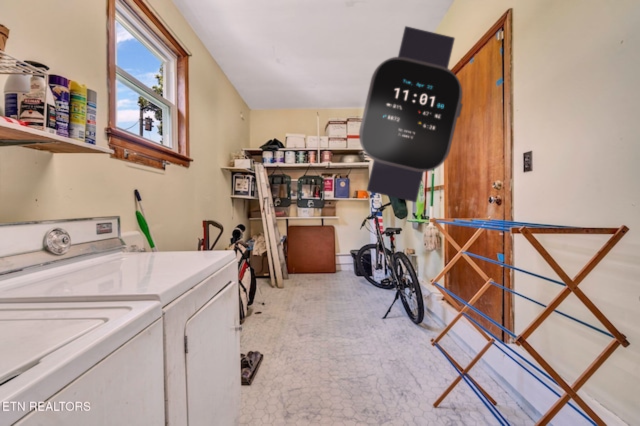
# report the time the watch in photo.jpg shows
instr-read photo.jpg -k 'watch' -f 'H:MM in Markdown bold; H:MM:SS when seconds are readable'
**11:01**
